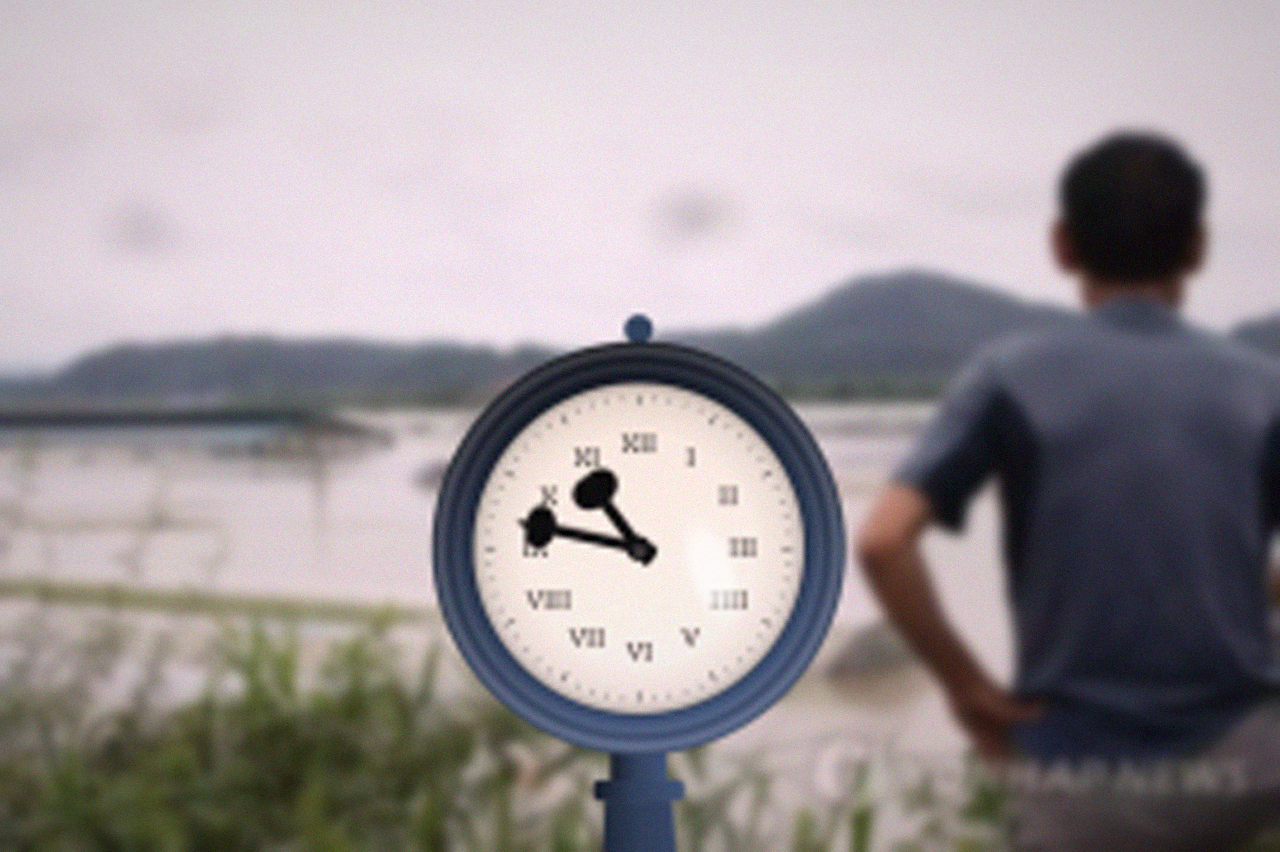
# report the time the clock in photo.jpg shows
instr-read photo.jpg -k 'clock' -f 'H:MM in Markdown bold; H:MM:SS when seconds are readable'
**10:47**
